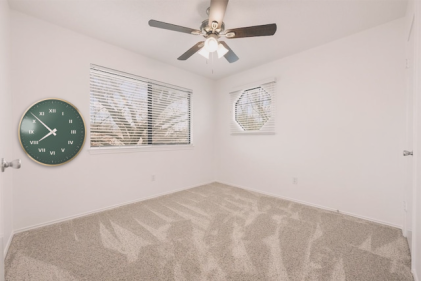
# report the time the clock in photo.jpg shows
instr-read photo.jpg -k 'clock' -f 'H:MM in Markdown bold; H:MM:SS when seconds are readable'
**7:52**
